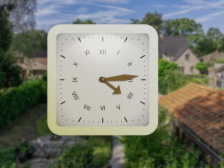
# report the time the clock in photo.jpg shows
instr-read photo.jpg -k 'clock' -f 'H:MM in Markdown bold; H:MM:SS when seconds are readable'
**4:14**
